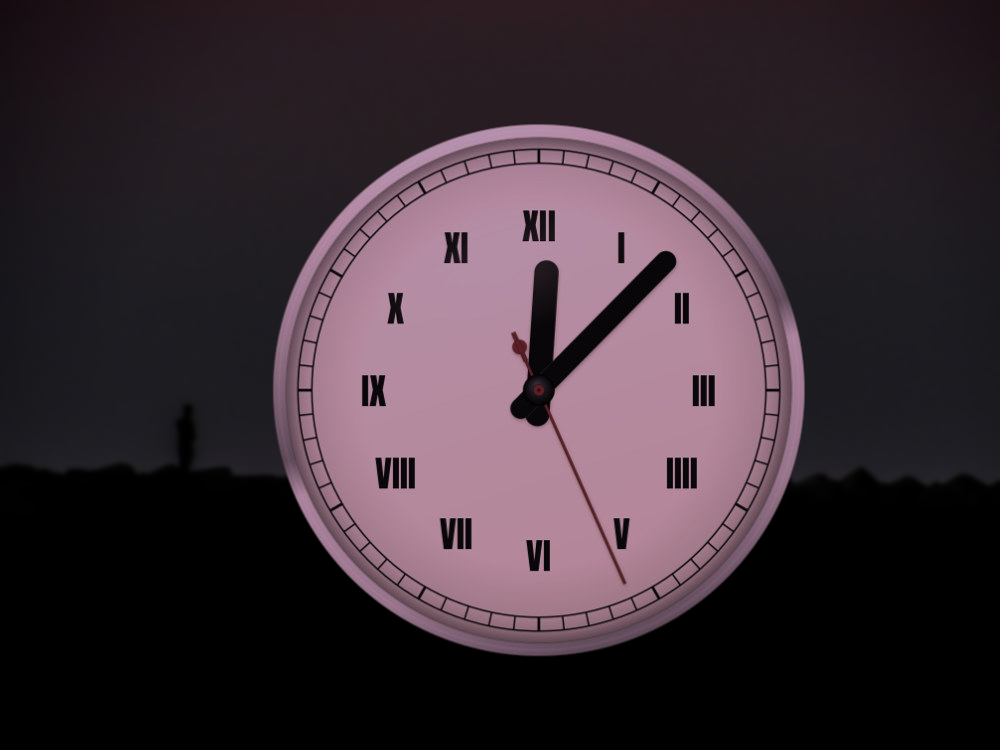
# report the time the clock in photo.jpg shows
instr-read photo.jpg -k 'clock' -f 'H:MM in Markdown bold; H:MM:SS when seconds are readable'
**12:07:26**
